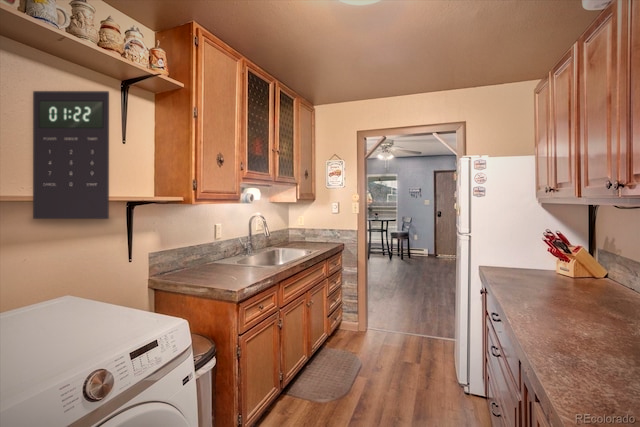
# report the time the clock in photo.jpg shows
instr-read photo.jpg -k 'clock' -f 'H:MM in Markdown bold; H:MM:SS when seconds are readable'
**1:22**
